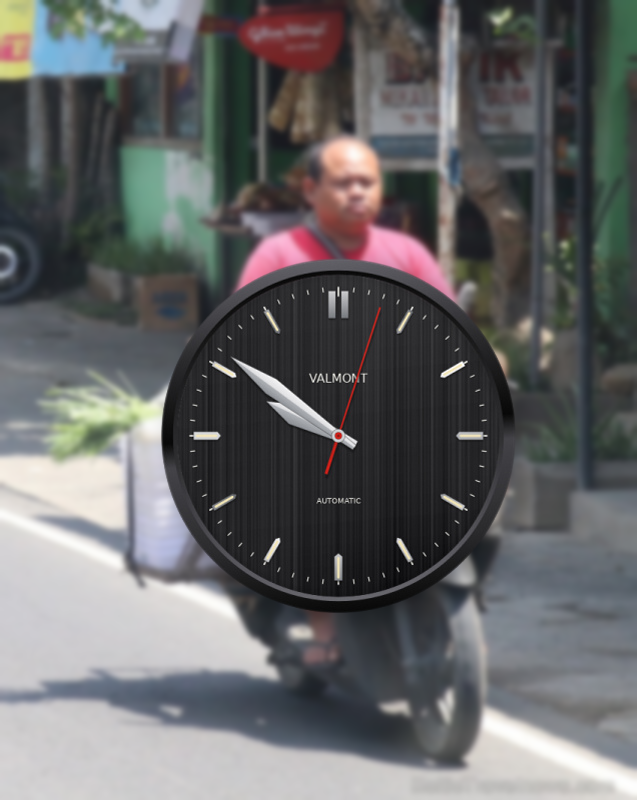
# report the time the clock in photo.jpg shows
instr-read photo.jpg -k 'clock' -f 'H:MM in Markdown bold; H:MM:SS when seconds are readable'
**9:51:03**
